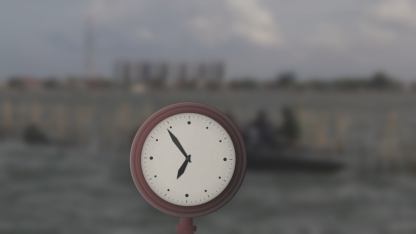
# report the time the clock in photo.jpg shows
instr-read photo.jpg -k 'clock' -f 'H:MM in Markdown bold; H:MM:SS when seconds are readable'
**6:54**
